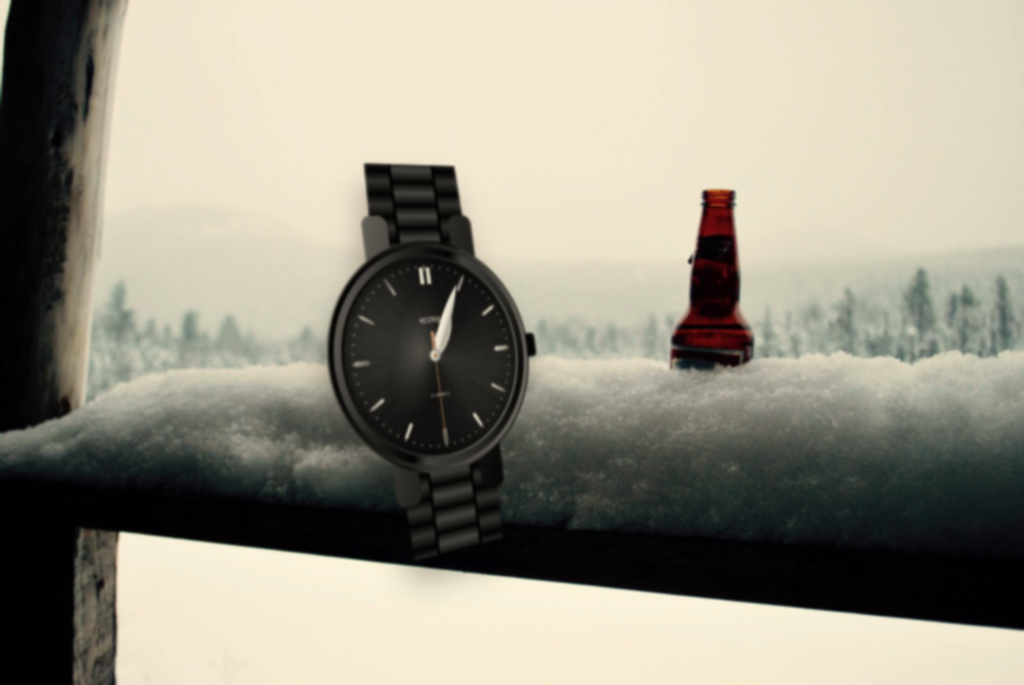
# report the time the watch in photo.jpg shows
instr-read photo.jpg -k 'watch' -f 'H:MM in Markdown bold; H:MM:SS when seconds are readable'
**1:04:30**
